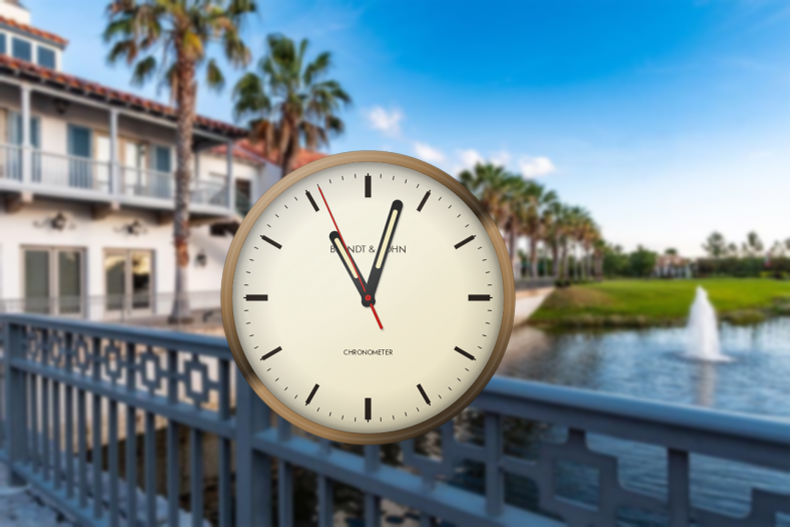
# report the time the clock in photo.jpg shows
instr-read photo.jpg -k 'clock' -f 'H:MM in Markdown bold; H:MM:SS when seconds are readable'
**11:02:56**
